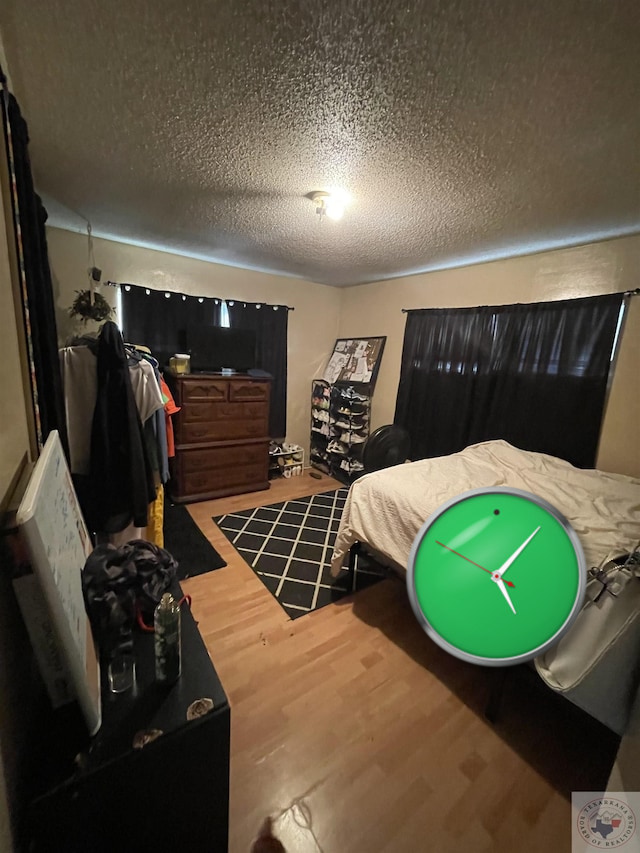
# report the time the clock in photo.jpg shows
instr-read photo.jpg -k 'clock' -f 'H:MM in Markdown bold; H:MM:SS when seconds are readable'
**5:06:50**
